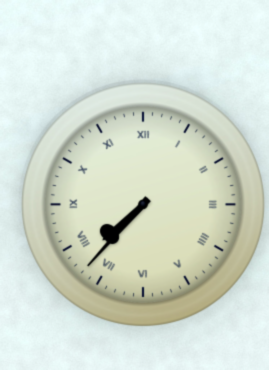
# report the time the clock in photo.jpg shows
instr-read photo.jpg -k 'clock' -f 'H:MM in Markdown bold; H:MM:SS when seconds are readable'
**7:37**
